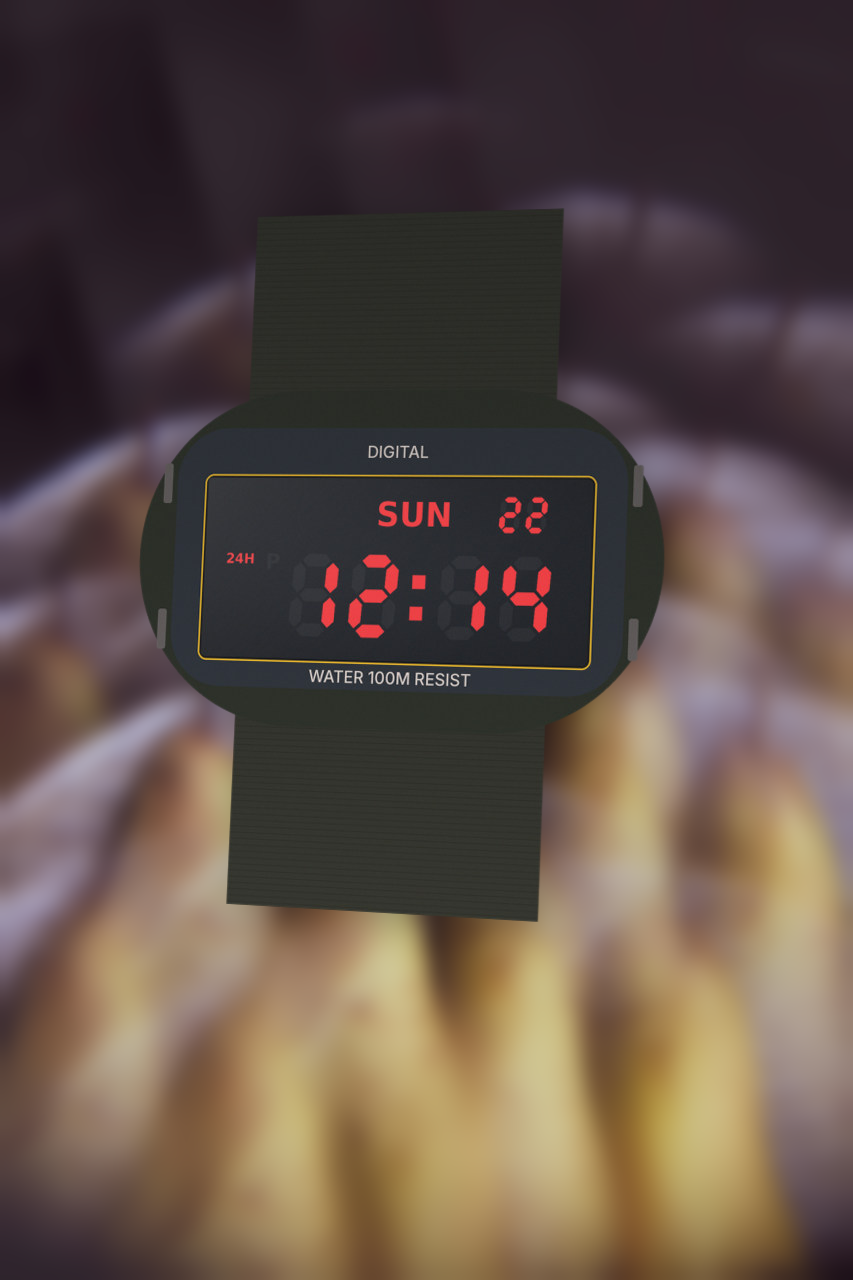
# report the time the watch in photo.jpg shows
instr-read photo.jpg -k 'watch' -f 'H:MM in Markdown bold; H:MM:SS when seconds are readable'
**12:14**
